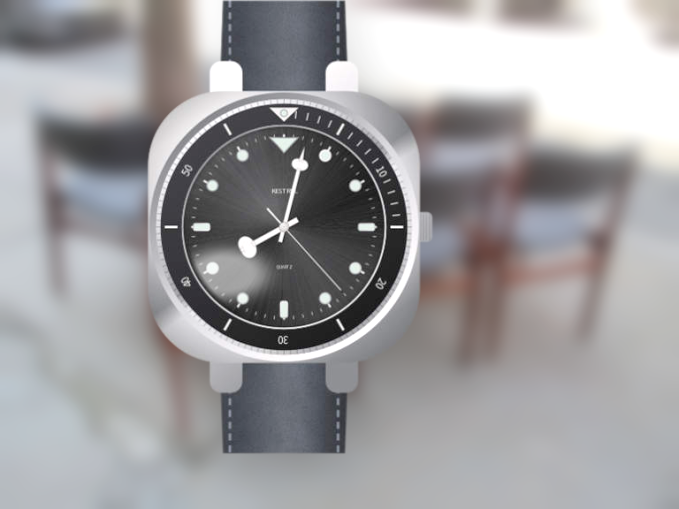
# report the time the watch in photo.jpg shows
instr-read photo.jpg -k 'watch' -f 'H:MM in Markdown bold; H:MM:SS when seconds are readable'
**8:02:23**
